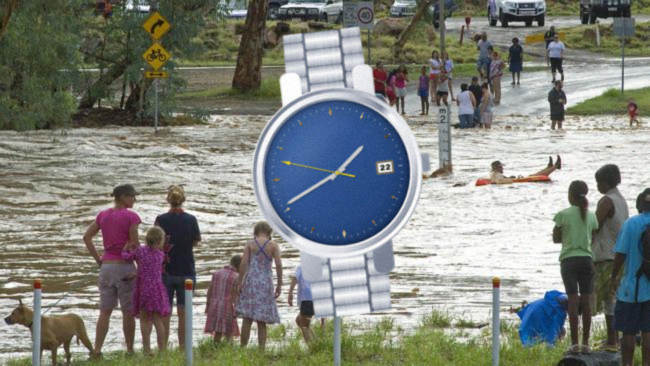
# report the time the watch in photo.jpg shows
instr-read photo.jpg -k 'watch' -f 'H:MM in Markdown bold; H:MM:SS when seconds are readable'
**1:40:48**
